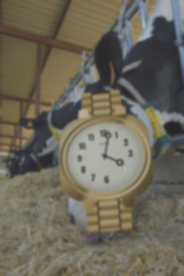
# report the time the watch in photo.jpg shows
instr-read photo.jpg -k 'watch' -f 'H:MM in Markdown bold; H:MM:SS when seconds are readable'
**4:02**
